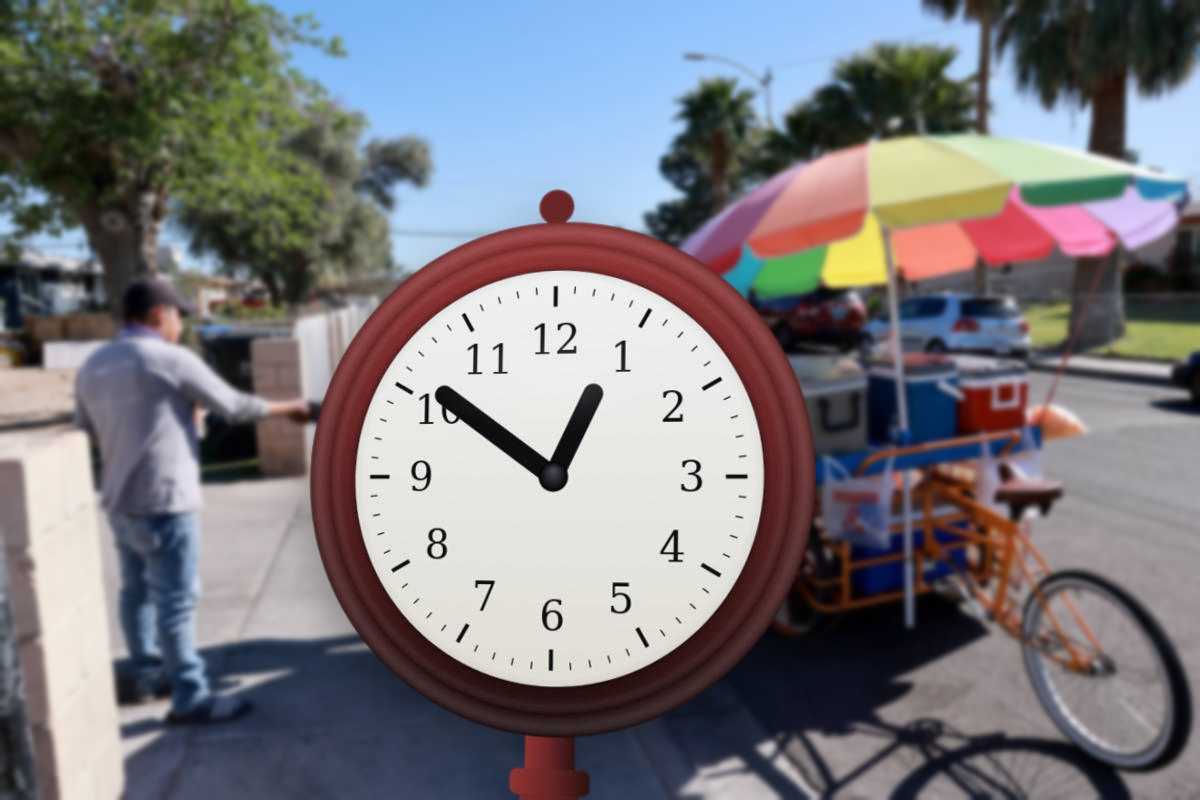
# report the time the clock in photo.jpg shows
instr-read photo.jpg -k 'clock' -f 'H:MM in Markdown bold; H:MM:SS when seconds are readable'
**12:51**
